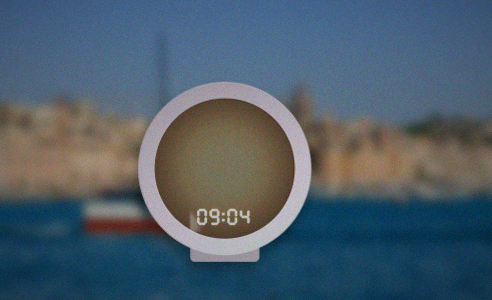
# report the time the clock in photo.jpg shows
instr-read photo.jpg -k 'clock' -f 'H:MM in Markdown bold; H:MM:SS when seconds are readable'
**9:04**
